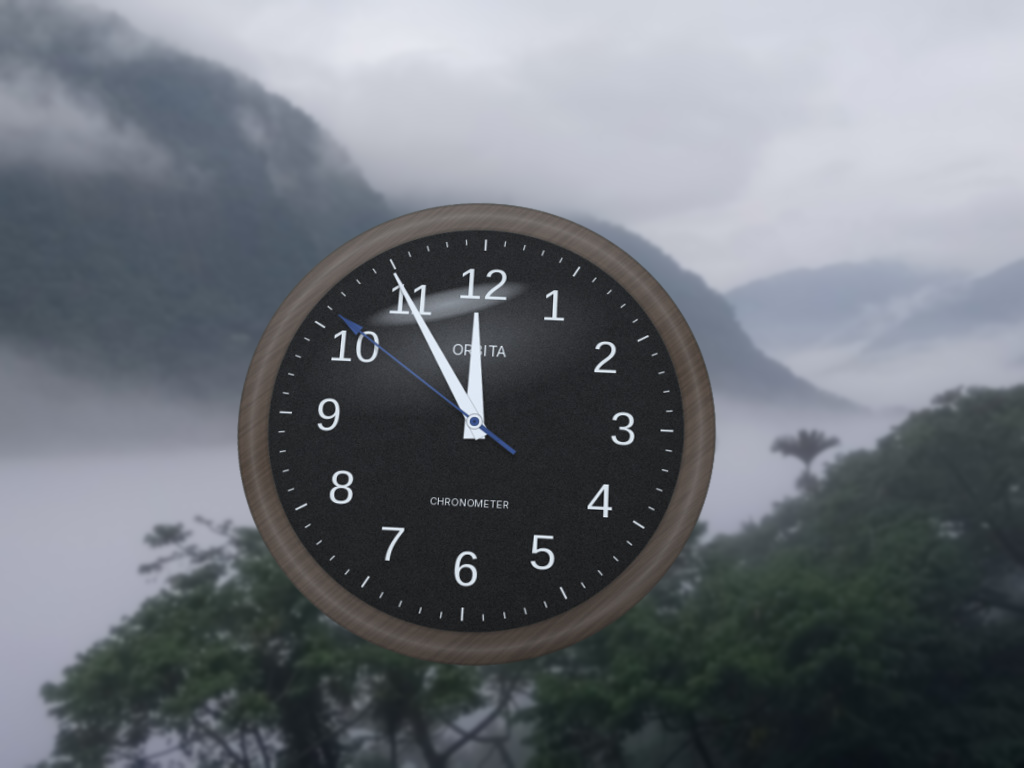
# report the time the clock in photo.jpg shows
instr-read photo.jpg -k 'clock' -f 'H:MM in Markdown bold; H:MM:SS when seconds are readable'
**11:54:51**
